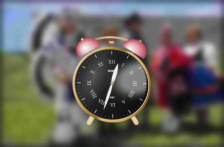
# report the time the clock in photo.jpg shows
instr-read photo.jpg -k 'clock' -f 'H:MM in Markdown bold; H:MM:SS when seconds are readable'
**12:33**
